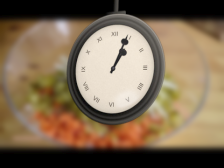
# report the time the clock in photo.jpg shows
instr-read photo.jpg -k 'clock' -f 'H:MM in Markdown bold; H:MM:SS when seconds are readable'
**1:04**
